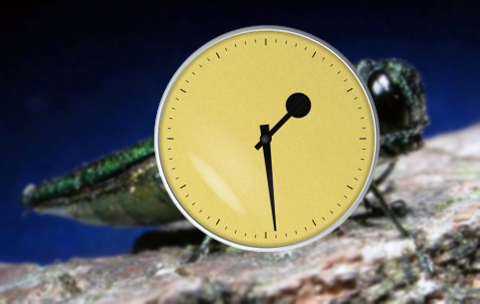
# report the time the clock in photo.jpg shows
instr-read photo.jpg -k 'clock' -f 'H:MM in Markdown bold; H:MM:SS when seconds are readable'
**1:29**
